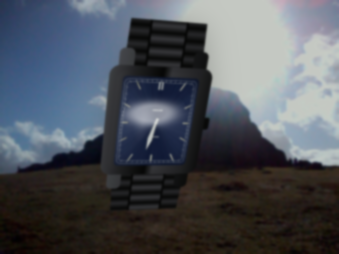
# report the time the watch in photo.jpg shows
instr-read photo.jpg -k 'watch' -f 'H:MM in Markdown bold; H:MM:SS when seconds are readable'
**6:32**
